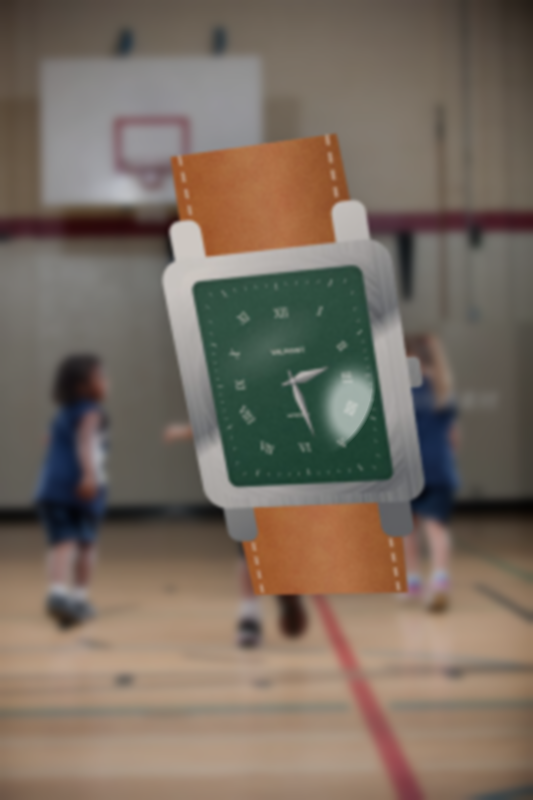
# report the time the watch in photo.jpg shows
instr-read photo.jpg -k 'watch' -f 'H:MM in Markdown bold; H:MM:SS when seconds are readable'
**2:28**
